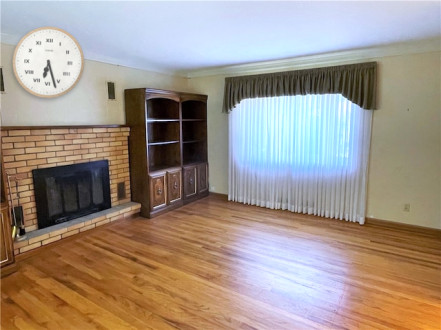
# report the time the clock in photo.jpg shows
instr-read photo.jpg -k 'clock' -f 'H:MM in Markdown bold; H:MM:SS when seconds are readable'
**6:27**
